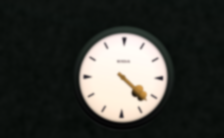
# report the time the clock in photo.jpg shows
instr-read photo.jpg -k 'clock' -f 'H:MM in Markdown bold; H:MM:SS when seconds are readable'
**4:22**
